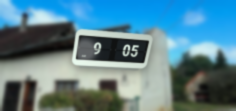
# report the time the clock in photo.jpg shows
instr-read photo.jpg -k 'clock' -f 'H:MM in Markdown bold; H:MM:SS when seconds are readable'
**9:05**
